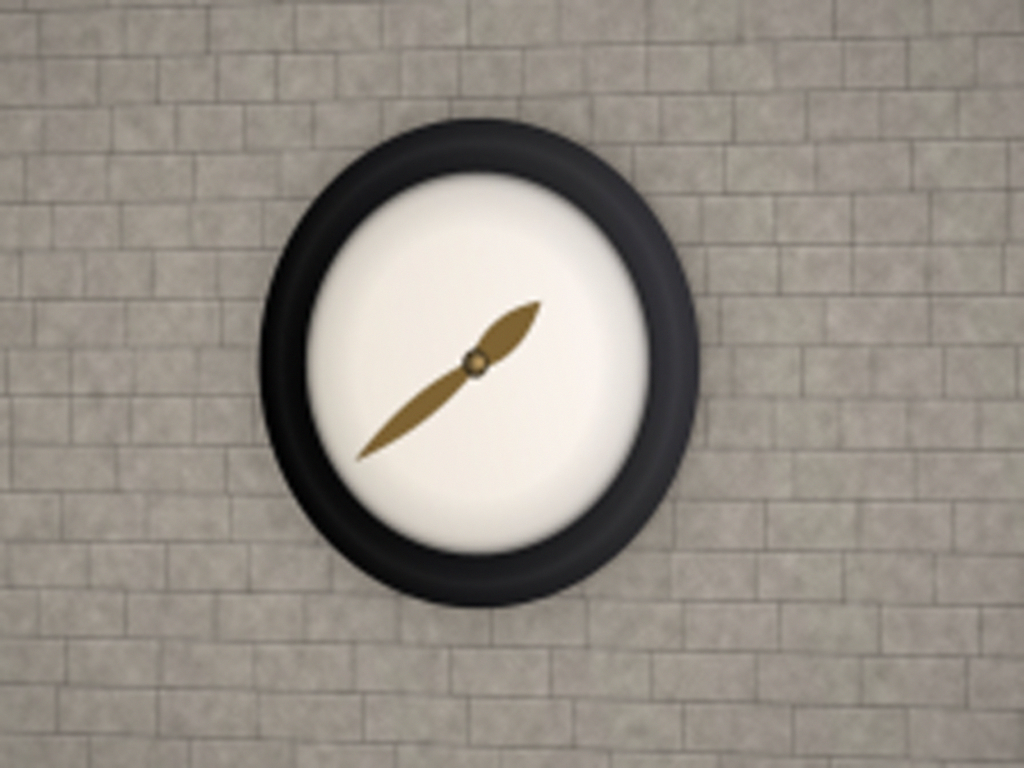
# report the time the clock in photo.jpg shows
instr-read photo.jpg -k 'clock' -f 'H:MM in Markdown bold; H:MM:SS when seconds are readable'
**1:39**
